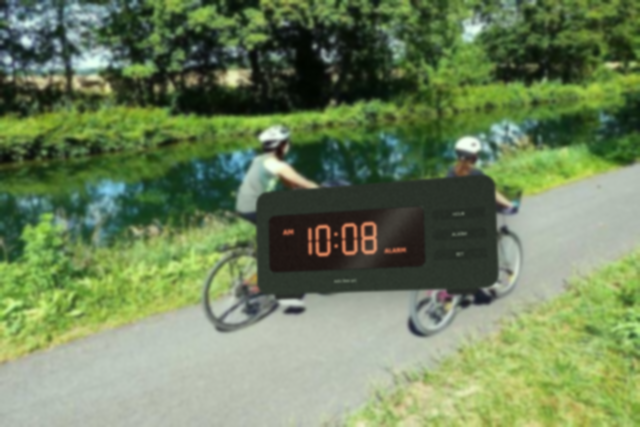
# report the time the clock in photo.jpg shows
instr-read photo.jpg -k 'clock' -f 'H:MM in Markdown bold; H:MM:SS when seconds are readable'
**10:08**
